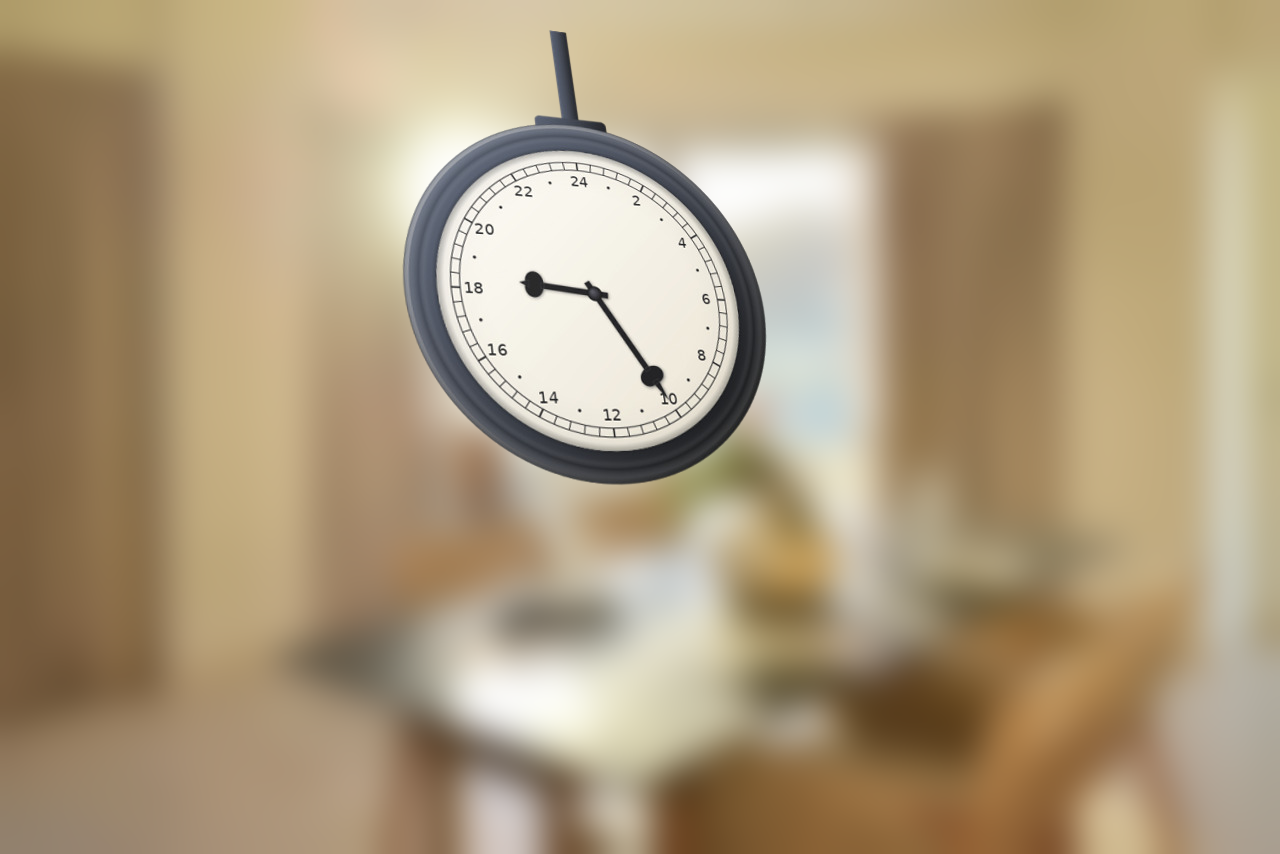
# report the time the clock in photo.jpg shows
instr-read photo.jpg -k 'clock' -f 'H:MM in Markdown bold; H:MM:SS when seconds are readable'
**18:25**
